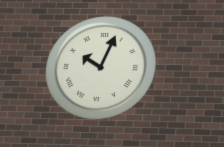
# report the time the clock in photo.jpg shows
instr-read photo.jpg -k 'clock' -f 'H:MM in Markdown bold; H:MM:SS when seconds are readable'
**10:03**
